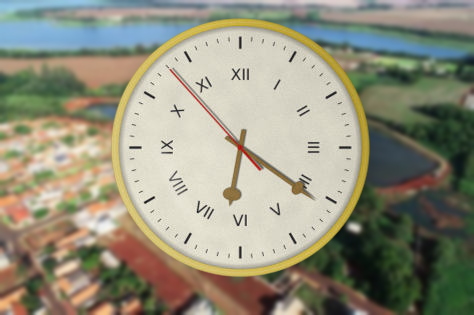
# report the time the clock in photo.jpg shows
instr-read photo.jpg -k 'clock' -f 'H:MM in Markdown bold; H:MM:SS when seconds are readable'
**6:20:53**
